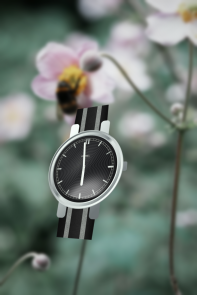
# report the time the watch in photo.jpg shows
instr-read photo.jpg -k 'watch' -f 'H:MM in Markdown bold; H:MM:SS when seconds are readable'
**5:59**
